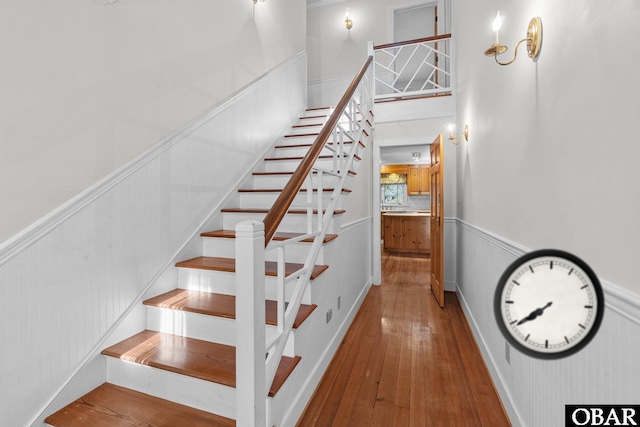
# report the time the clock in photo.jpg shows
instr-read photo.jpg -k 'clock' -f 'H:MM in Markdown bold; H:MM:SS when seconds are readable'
**7:39**
